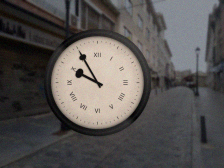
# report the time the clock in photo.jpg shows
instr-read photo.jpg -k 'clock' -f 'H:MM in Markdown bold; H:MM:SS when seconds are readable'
**9:55**
